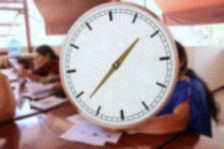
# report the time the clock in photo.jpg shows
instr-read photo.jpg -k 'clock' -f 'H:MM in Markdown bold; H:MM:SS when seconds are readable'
**1:38**
